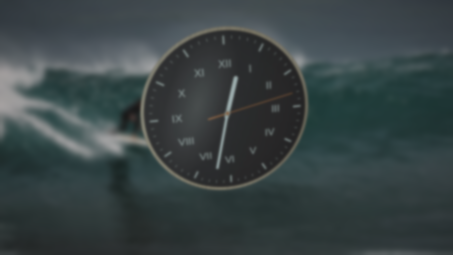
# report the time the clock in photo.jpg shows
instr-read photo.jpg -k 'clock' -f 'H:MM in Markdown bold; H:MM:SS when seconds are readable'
**12:32:13**
